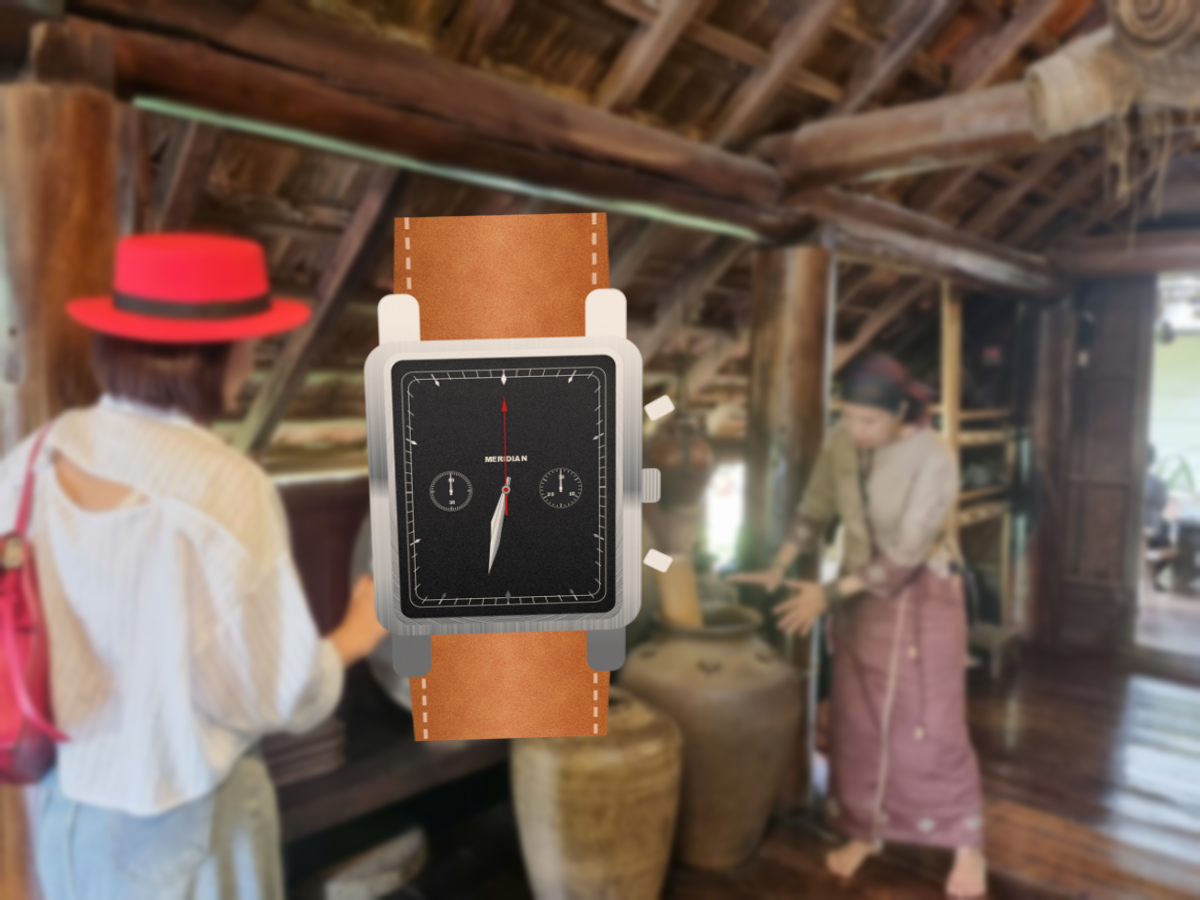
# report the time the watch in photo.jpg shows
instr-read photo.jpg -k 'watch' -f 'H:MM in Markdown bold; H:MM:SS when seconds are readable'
**6:32**
